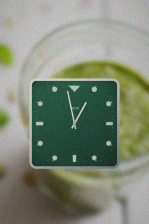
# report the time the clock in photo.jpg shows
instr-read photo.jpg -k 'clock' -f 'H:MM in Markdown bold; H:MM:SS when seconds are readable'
**12:58**
